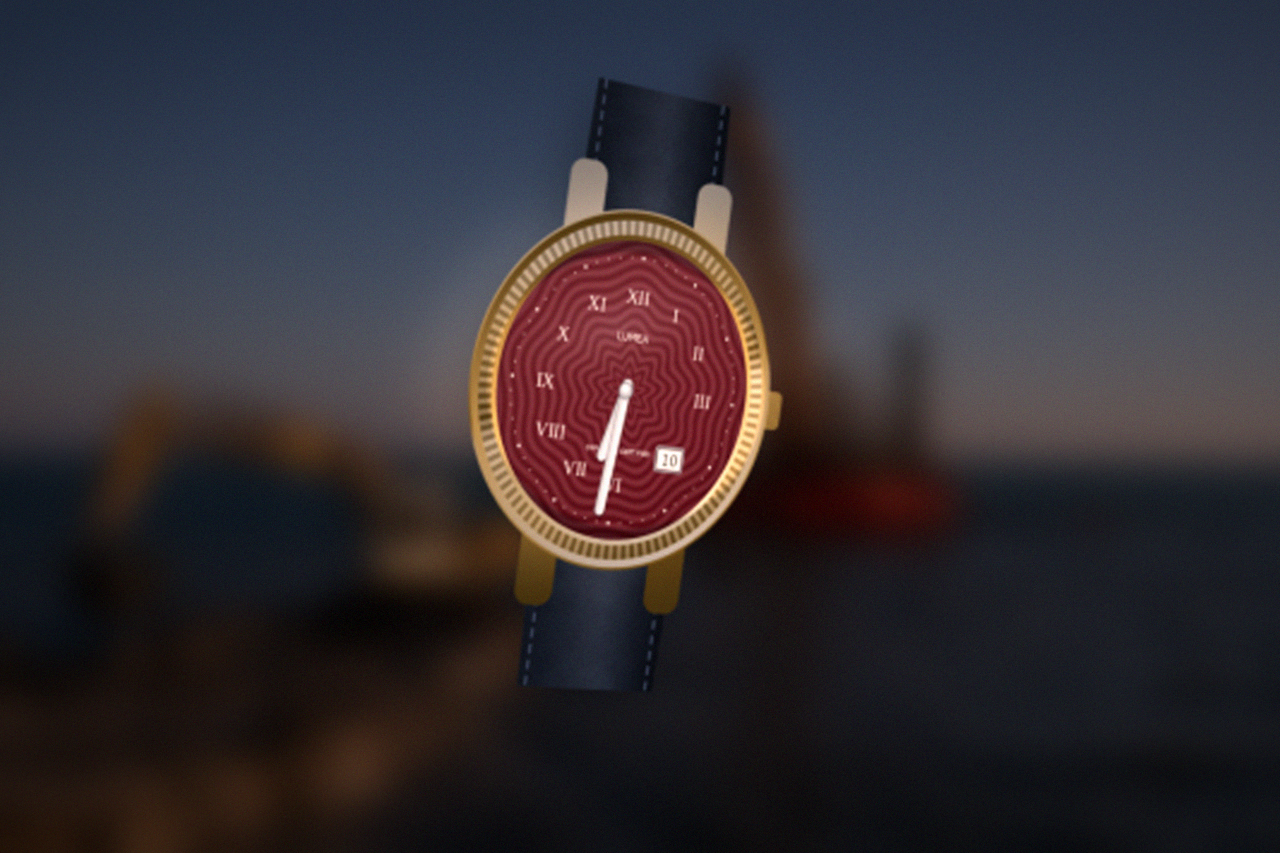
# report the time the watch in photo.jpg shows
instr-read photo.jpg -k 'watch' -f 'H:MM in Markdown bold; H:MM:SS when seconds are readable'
**6:31**
